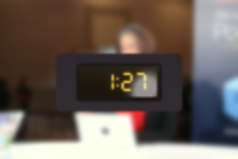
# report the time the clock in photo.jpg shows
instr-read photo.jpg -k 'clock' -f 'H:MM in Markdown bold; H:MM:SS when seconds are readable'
**1:27**
